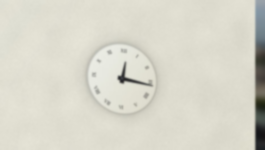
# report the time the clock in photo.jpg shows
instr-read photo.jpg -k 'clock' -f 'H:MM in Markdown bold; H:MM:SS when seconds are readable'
**12:16**
